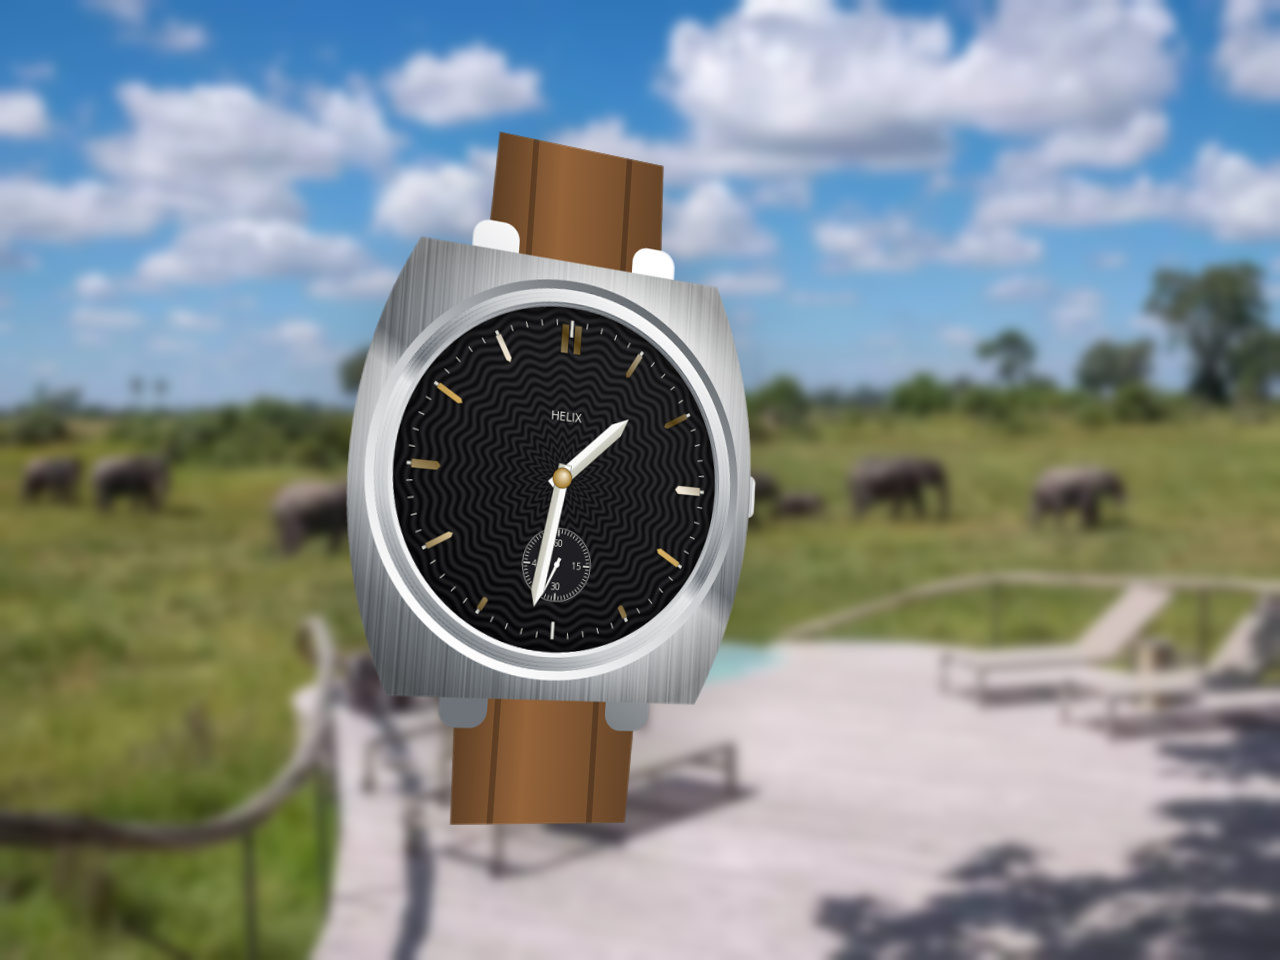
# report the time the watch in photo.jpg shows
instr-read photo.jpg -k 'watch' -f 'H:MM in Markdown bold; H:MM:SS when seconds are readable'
**1:31:34**
